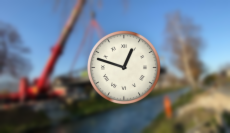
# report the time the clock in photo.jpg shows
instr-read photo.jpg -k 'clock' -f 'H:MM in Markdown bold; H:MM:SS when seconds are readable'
**12:48**
